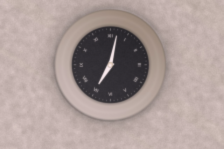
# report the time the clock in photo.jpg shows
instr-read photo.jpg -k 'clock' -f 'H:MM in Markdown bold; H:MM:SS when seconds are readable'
**7:02**
